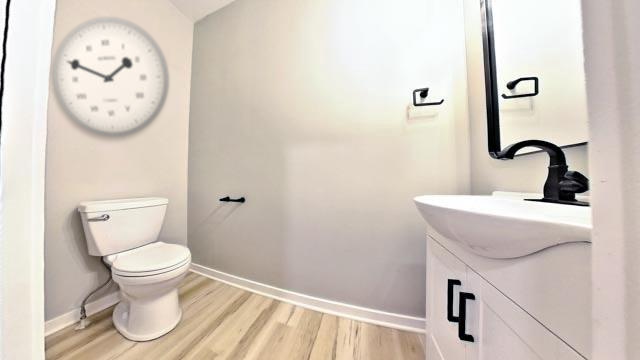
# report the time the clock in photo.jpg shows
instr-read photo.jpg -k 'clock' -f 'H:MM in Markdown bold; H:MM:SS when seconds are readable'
**1:49**
